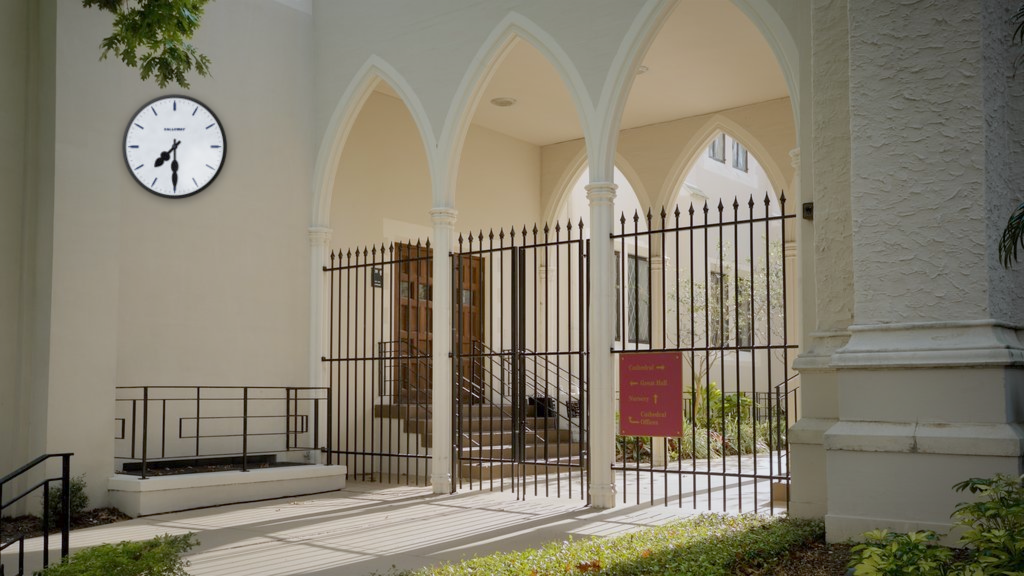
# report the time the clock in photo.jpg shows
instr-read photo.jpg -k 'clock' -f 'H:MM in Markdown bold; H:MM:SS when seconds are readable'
**7:30**
